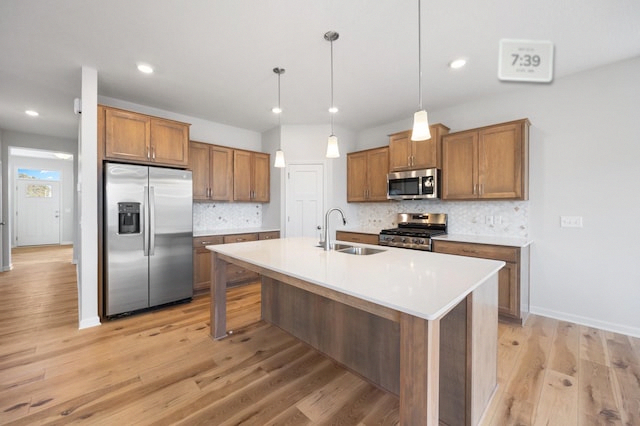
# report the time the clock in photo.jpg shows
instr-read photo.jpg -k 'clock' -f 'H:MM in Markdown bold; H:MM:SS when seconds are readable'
**7:39**
